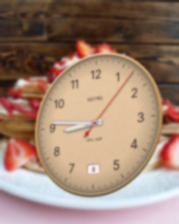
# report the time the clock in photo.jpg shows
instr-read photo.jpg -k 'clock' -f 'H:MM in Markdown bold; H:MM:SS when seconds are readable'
**8:46:07**
